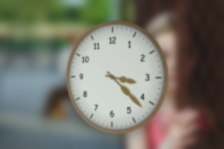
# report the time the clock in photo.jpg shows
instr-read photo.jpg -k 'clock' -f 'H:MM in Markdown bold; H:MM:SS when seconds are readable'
**3:22**
